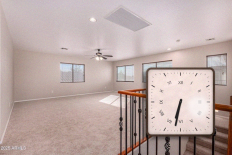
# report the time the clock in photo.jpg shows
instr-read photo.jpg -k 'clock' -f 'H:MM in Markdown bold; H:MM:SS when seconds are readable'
**6:32**
